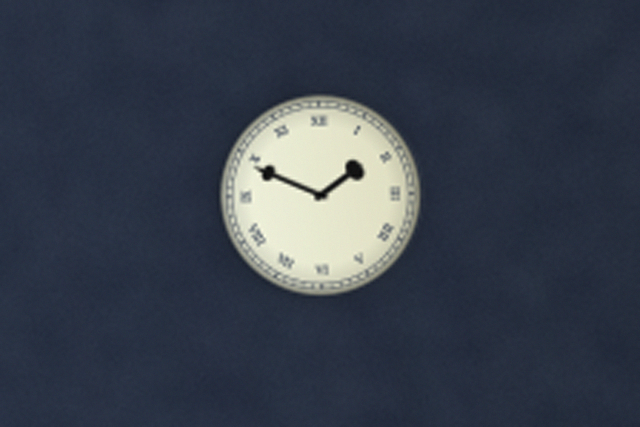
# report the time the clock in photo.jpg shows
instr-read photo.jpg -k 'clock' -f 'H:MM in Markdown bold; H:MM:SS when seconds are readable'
**1:49**
